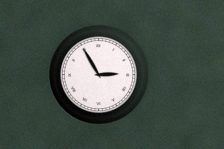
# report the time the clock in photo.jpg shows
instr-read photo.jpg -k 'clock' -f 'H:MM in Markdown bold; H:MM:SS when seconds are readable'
**2:55**
